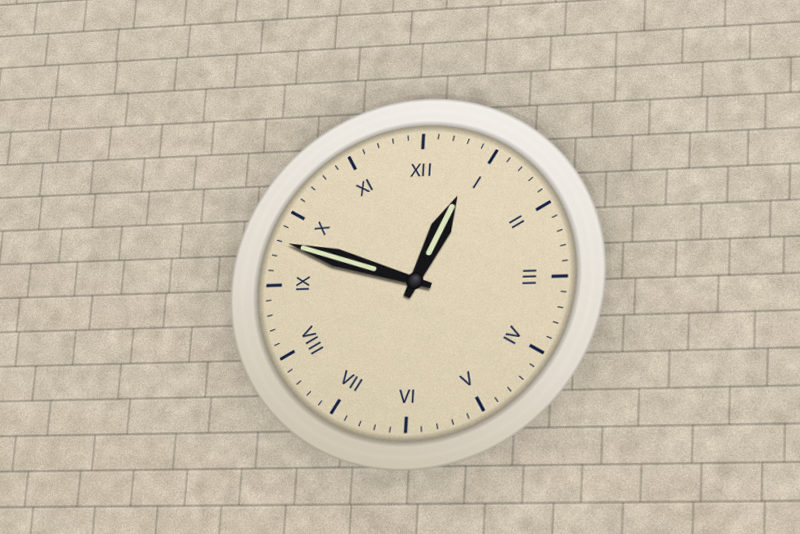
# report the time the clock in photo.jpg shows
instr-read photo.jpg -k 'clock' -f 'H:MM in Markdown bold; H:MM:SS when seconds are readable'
**12:48**
